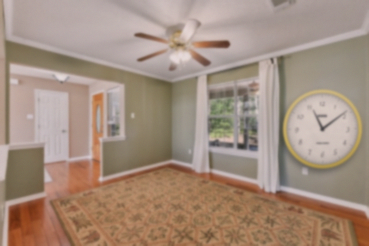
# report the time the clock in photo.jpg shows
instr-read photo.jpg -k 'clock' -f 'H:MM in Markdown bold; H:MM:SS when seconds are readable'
**11:09**
